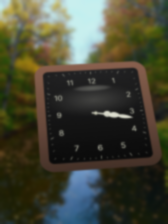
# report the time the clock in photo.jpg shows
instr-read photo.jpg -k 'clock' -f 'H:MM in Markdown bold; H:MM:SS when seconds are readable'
**3:17**
